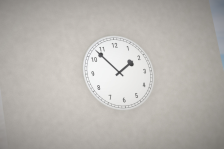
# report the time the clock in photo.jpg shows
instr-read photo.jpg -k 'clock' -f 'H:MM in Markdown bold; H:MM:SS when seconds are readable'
**1:53**
